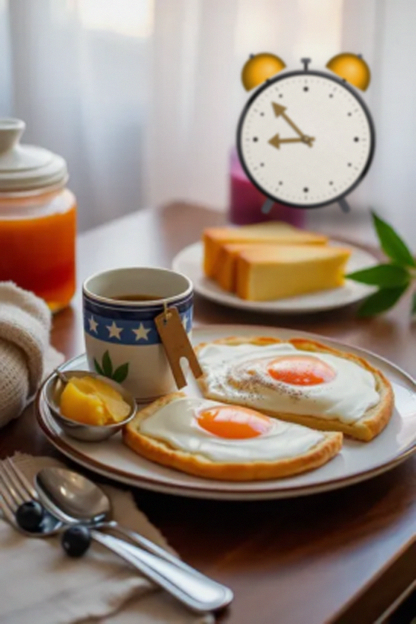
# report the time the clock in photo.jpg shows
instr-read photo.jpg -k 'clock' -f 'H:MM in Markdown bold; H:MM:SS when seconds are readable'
**8:53**
